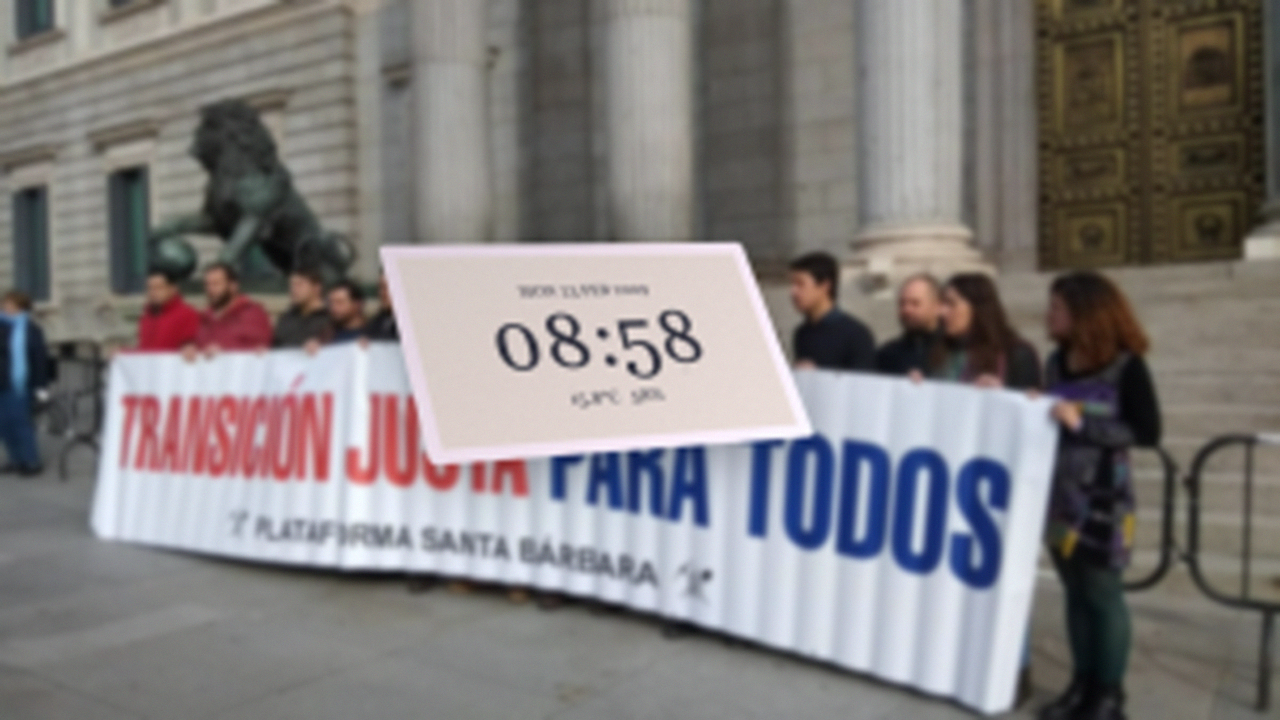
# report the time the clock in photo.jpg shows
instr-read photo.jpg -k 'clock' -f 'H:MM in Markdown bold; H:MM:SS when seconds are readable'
**8:58**
